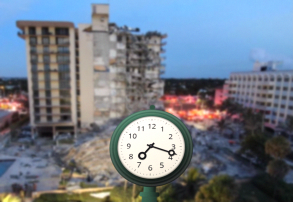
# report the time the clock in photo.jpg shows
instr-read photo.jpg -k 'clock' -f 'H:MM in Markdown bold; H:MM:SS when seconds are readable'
**7:18**
